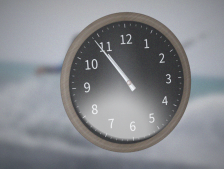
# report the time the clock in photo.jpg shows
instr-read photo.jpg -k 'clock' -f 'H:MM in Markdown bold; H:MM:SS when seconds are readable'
**10:54**
